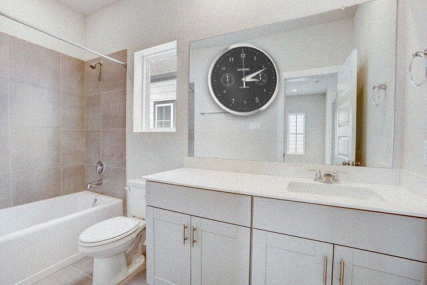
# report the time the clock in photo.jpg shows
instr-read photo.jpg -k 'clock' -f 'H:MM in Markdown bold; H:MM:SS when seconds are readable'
**3:11**
